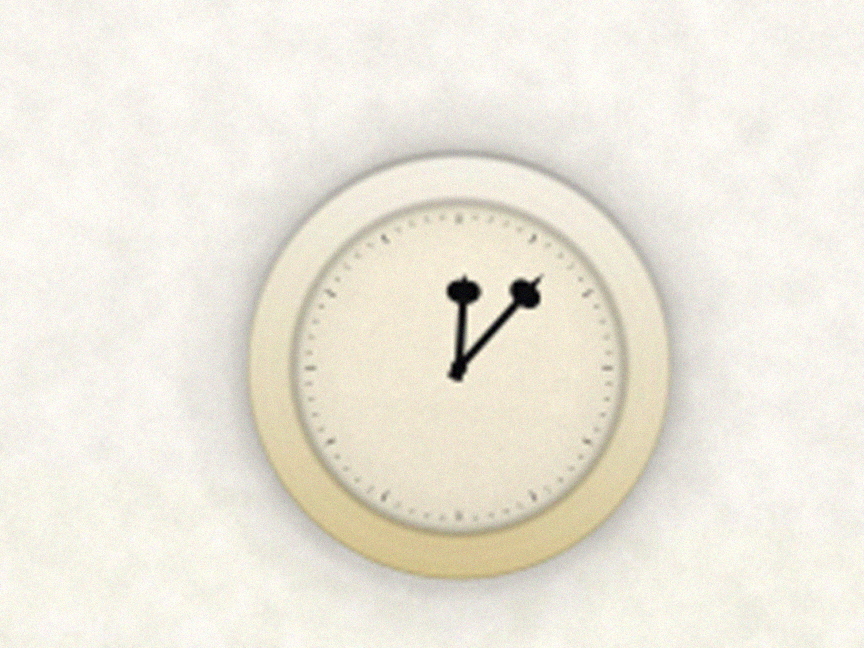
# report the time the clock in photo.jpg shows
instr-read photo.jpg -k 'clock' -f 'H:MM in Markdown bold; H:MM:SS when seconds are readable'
**12:07**
